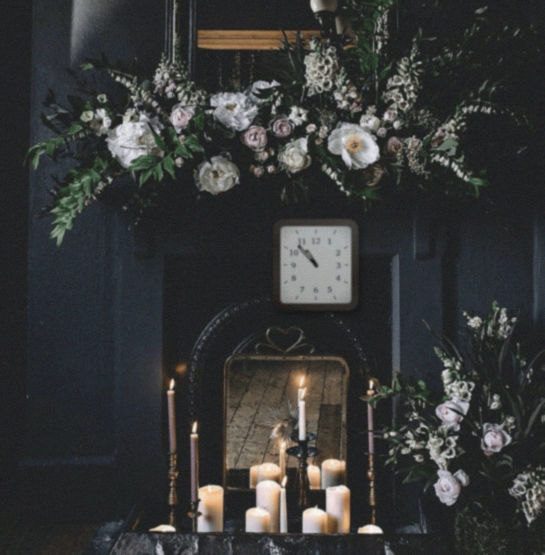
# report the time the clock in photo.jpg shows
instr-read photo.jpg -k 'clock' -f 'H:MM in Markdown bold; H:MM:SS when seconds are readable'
**10:53**
